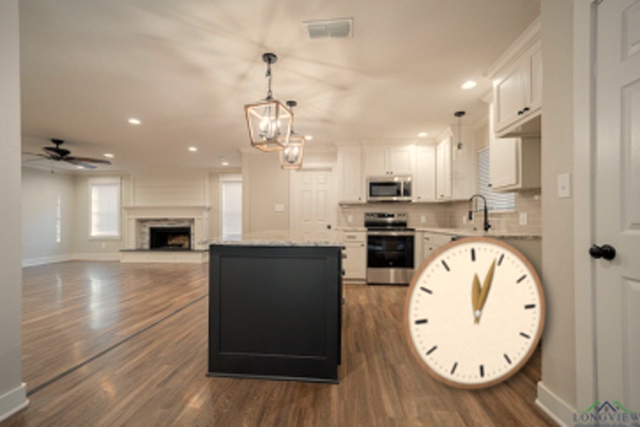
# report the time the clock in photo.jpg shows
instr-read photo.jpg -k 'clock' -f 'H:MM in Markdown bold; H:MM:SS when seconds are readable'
**12:04**
